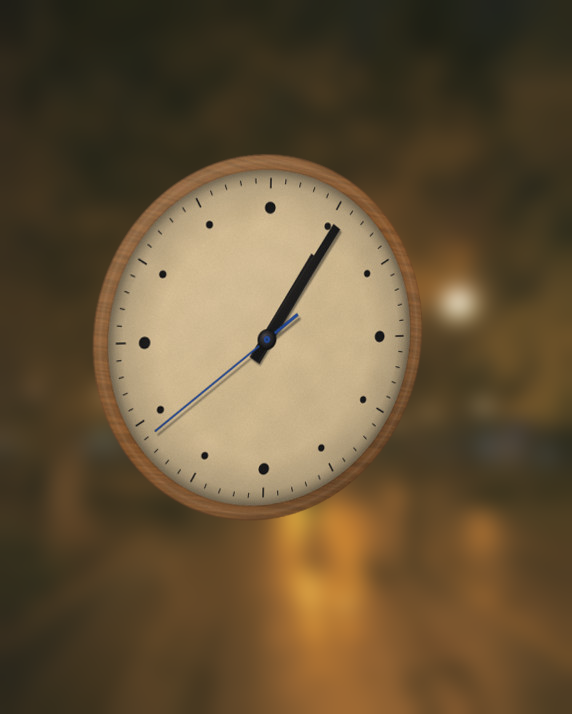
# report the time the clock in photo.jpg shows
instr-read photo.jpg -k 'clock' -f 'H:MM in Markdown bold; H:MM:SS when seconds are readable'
**1:05:39**
